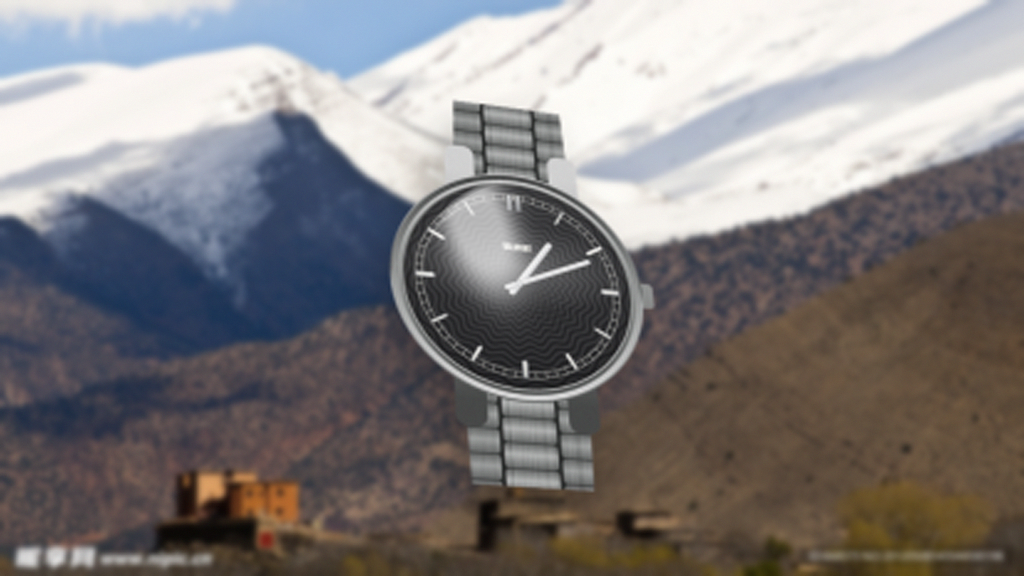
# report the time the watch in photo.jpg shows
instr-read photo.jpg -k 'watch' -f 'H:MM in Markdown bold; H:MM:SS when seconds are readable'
**1:11**
